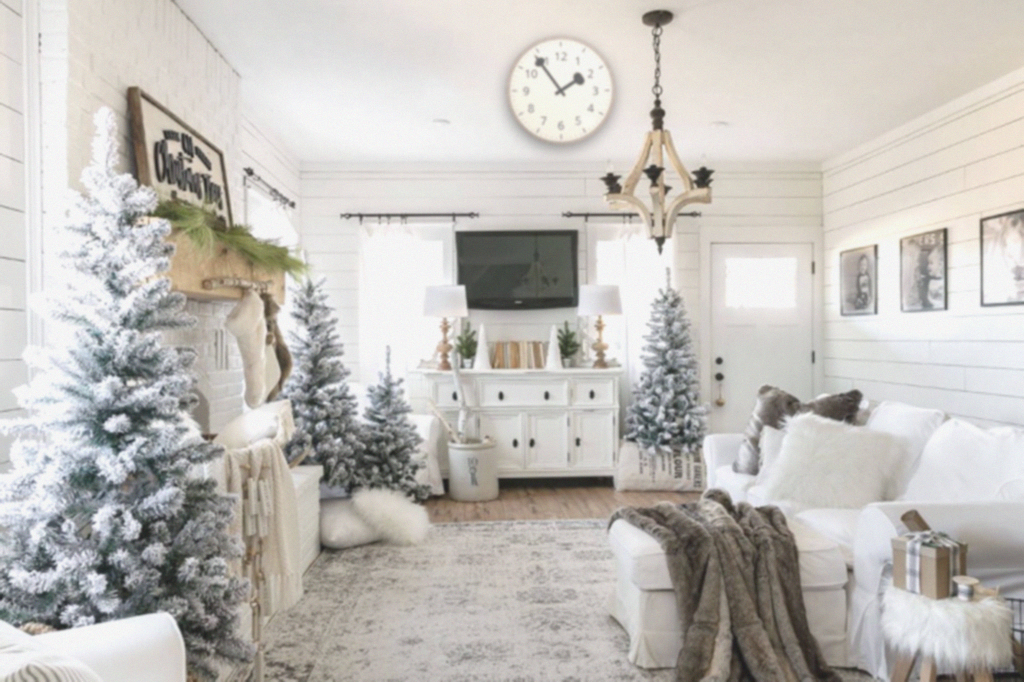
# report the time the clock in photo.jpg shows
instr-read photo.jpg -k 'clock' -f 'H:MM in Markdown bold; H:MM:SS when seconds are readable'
**1:54**
